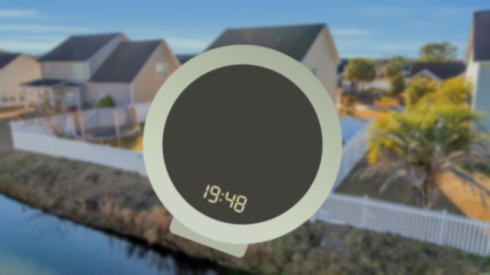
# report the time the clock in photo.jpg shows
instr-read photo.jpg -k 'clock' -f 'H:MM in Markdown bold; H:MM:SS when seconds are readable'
**19:48**
